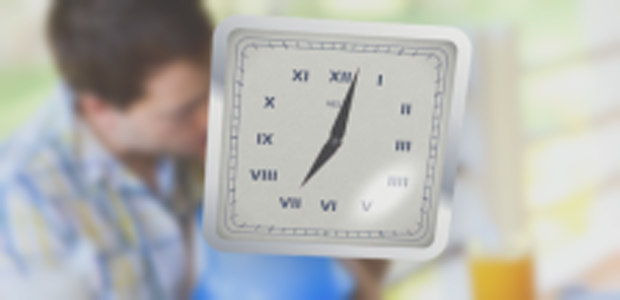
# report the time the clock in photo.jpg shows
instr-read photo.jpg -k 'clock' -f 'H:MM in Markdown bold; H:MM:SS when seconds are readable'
**7:02**
